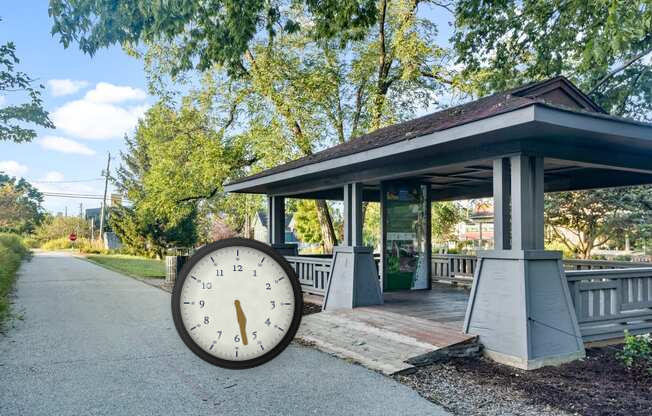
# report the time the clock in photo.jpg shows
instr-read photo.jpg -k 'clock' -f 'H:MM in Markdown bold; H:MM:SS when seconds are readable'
**5:28**
